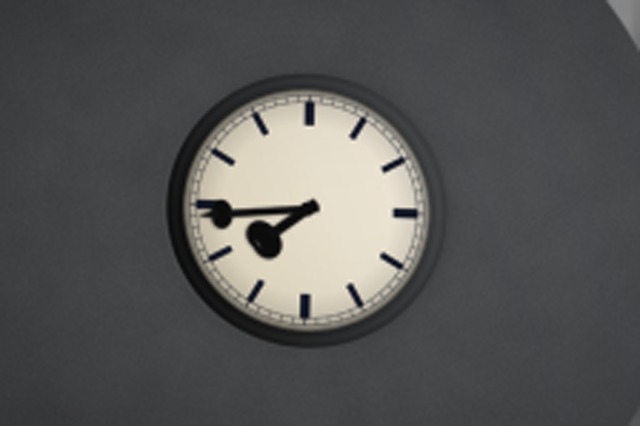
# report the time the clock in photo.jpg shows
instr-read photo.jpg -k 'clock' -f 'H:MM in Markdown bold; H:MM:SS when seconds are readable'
**7:44**
